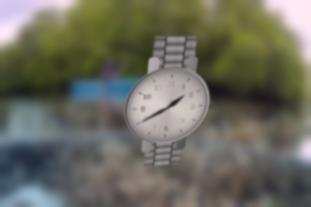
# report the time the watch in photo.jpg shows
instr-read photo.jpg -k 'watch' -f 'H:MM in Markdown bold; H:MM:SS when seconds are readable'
**1:40**
